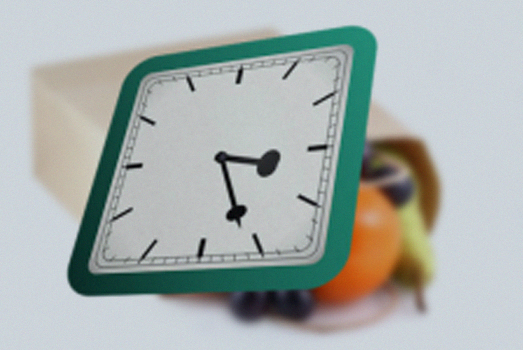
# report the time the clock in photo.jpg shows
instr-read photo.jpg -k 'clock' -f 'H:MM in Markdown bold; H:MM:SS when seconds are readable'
**3:26**
